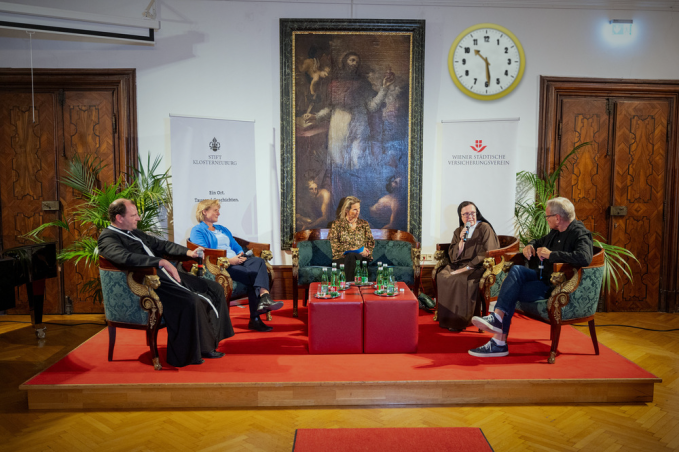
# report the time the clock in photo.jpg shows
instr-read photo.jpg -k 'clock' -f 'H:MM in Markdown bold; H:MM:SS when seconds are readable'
**10:29**
